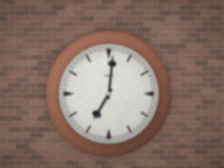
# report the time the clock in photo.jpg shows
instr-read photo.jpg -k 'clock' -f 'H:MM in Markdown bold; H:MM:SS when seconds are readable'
**7:01**
